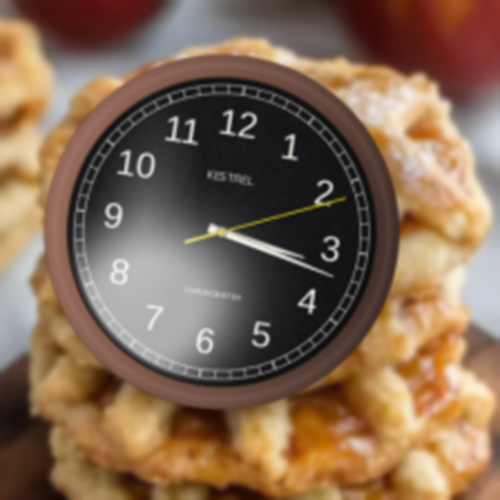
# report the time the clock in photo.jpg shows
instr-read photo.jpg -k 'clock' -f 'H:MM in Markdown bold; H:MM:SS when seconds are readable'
**3:17:11**
